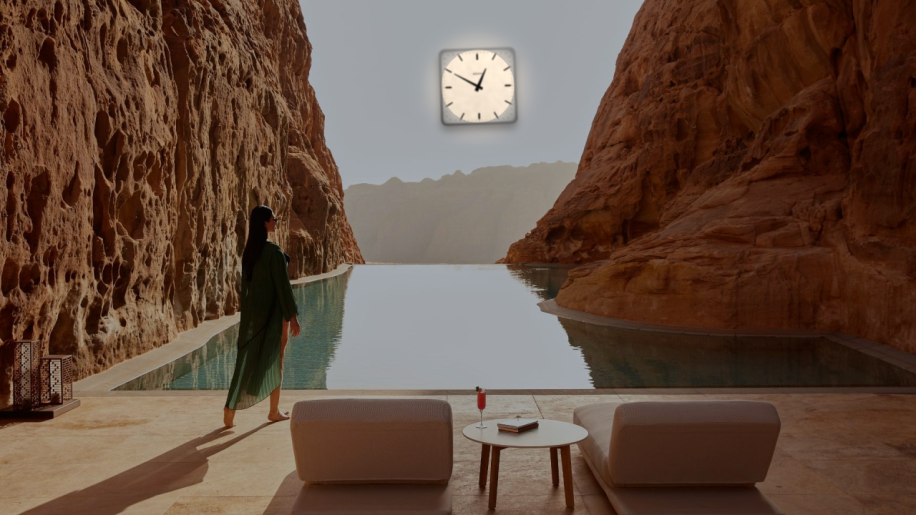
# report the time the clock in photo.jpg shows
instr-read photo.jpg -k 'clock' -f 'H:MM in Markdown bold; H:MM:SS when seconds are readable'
**12:50**
